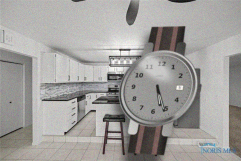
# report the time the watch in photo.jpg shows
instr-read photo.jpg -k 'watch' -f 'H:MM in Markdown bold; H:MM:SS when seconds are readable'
**5:26**
